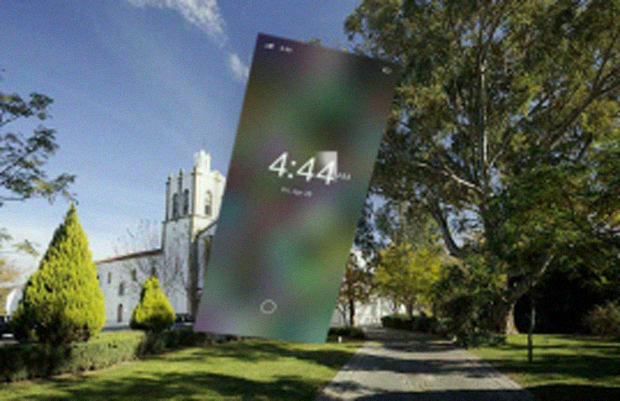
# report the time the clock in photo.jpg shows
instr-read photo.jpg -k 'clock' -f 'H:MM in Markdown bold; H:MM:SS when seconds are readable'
**4:44**
